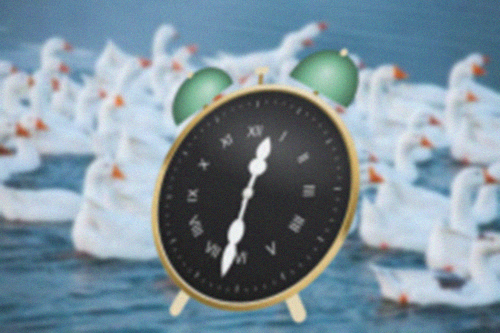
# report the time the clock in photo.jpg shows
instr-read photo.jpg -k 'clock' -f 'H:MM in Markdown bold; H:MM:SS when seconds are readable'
**12:32**
